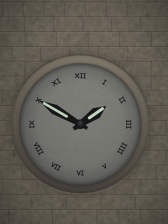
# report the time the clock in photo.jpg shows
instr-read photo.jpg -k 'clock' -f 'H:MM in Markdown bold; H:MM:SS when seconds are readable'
**1:50**
